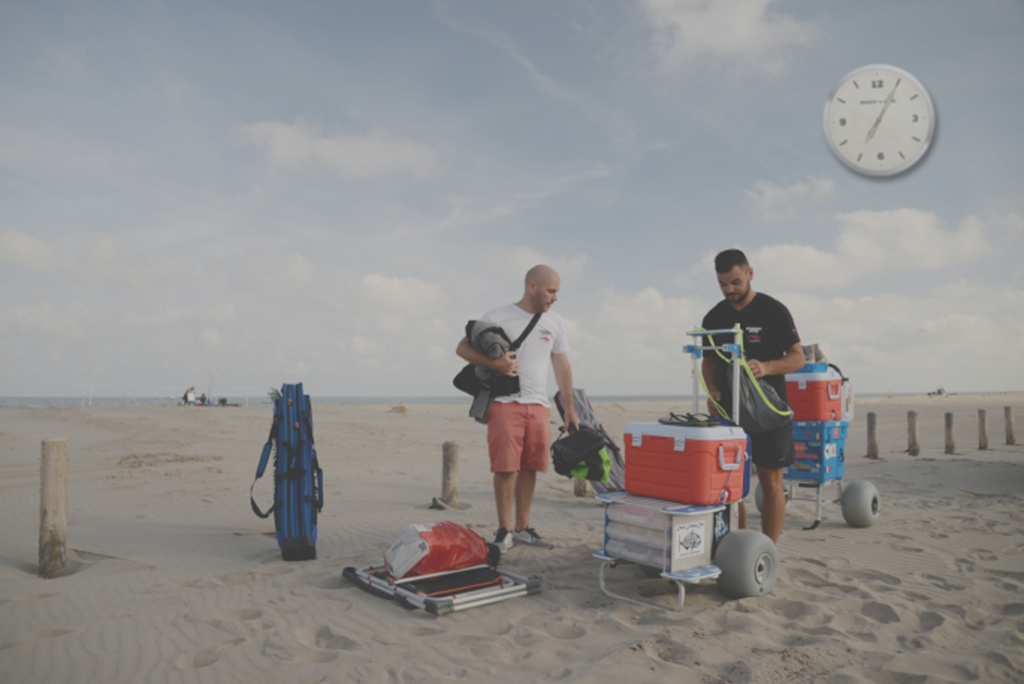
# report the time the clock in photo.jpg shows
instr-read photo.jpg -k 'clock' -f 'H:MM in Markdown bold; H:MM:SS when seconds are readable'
**7:05**
